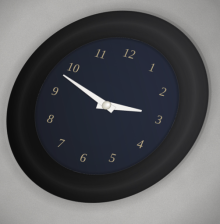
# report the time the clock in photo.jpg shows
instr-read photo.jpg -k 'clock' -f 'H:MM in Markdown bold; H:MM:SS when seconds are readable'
**2:48**
